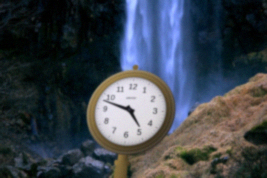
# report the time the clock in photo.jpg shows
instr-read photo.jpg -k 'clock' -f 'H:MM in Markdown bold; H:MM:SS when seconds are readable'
**4:48**
